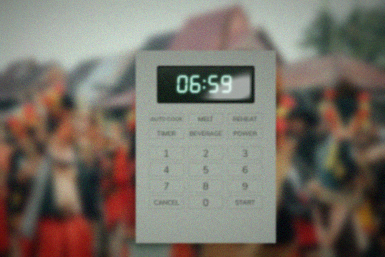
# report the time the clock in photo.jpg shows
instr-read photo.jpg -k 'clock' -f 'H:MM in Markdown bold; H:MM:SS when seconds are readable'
**6:59**
